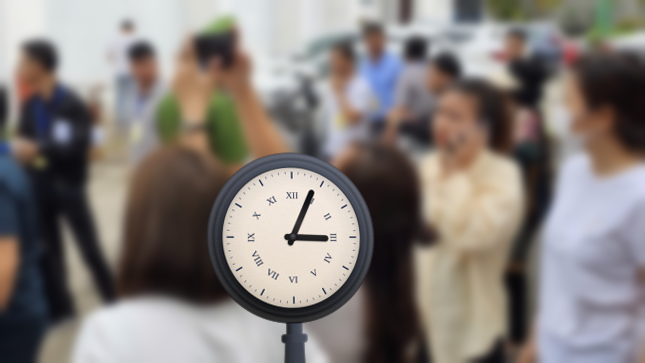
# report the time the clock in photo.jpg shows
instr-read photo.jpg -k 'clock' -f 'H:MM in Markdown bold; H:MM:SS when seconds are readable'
**3:04**
